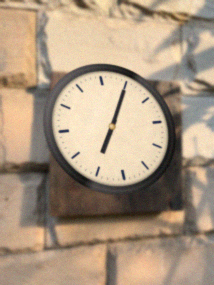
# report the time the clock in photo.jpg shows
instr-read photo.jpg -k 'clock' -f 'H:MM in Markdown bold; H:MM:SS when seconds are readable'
**7:05**
